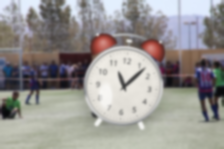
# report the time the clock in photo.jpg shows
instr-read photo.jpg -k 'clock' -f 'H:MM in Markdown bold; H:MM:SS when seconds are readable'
**11:07**
